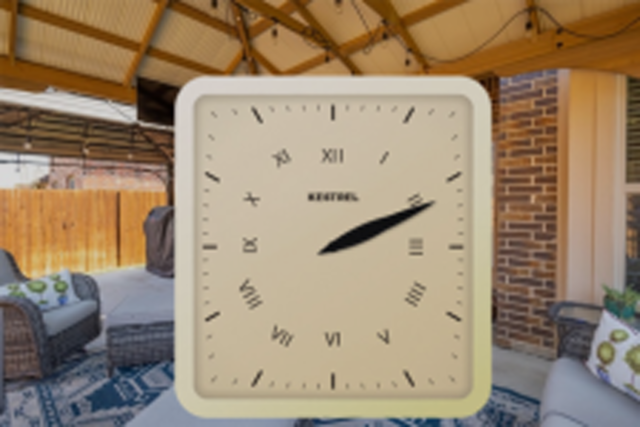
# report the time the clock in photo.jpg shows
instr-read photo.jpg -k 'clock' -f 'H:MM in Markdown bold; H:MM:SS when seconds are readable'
**2:11**
